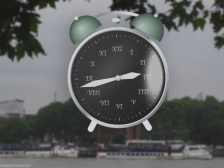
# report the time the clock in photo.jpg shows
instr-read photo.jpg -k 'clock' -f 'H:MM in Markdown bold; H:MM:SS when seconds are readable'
**2:43**
